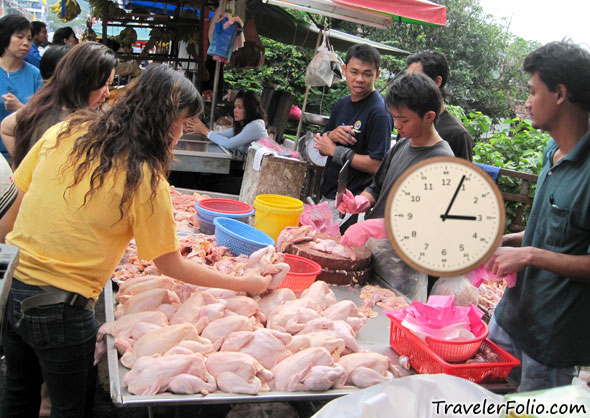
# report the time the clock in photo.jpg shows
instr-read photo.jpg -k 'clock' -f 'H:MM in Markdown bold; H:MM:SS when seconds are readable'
**3:04**
